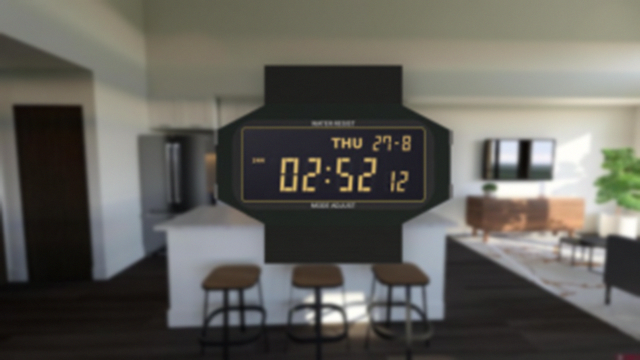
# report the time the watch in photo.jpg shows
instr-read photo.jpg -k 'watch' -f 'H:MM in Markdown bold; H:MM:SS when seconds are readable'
**2:52:12**
